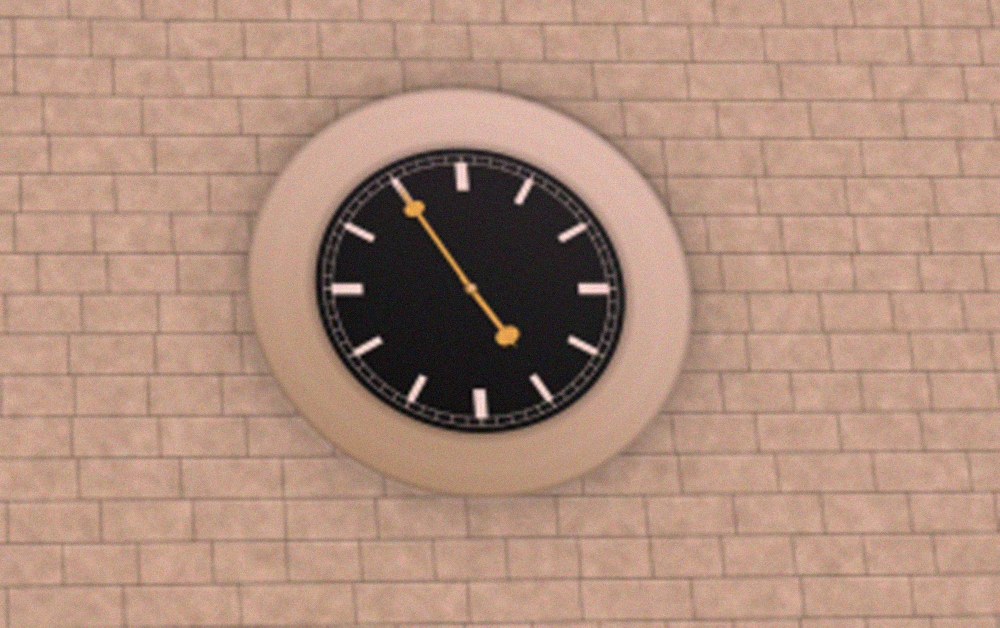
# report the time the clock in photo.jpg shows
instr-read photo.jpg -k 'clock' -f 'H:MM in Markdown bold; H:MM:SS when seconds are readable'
**4:55**
